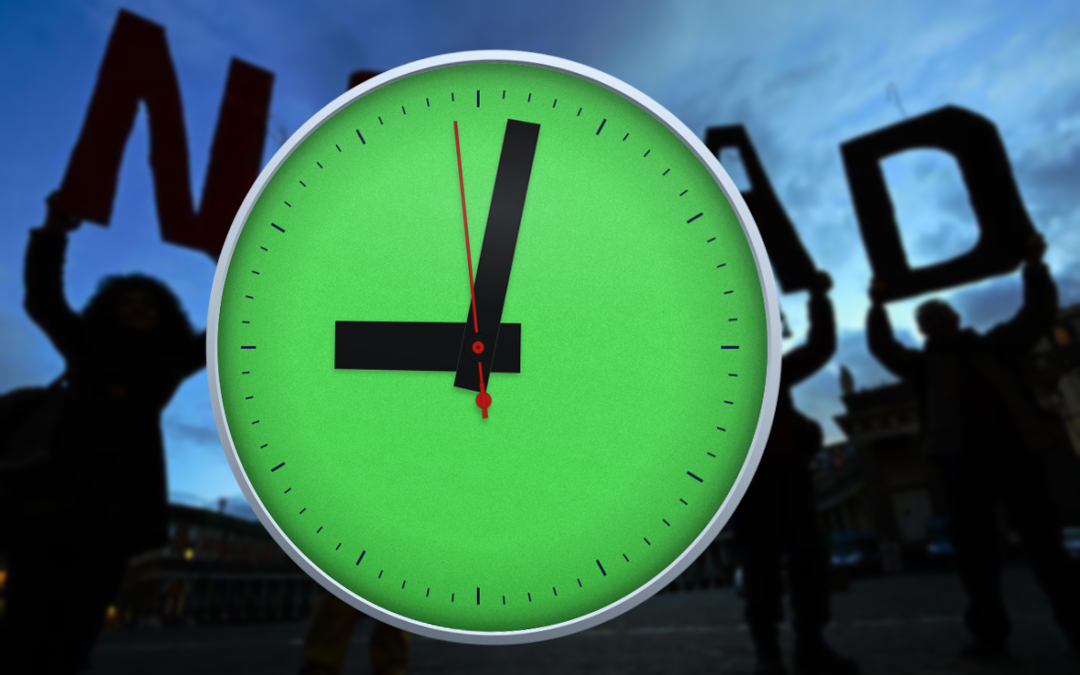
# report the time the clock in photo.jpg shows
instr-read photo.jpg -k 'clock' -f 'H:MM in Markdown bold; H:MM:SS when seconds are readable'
**9:01:59**
